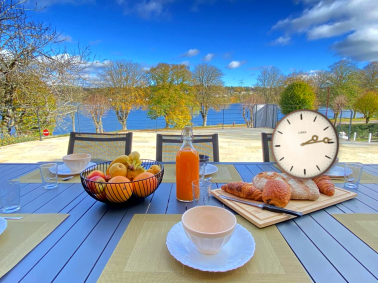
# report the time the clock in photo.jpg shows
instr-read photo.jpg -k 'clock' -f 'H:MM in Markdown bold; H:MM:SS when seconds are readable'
**2:14**
